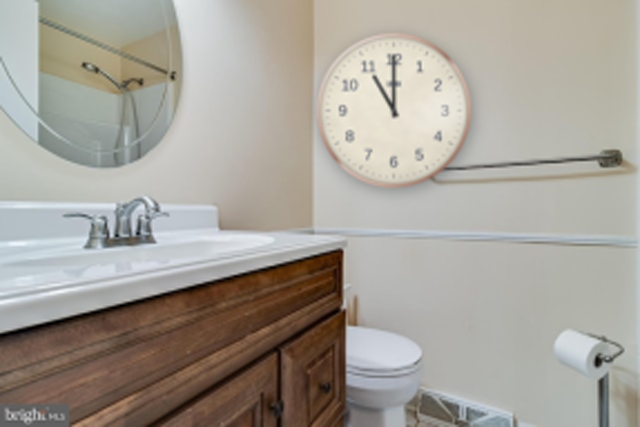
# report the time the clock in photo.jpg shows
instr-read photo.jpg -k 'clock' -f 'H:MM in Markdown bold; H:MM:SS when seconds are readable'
**11:00**
